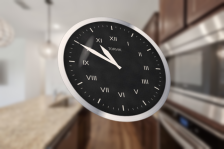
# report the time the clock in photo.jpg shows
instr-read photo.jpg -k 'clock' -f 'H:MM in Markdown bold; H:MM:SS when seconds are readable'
**10:50**
